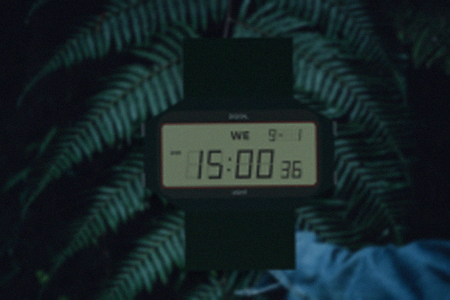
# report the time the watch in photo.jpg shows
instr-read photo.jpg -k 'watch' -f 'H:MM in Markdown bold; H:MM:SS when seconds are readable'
**15:00:36**
